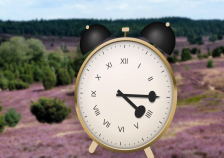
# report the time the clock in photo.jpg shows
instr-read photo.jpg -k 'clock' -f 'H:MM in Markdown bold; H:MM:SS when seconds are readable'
**4:15**
